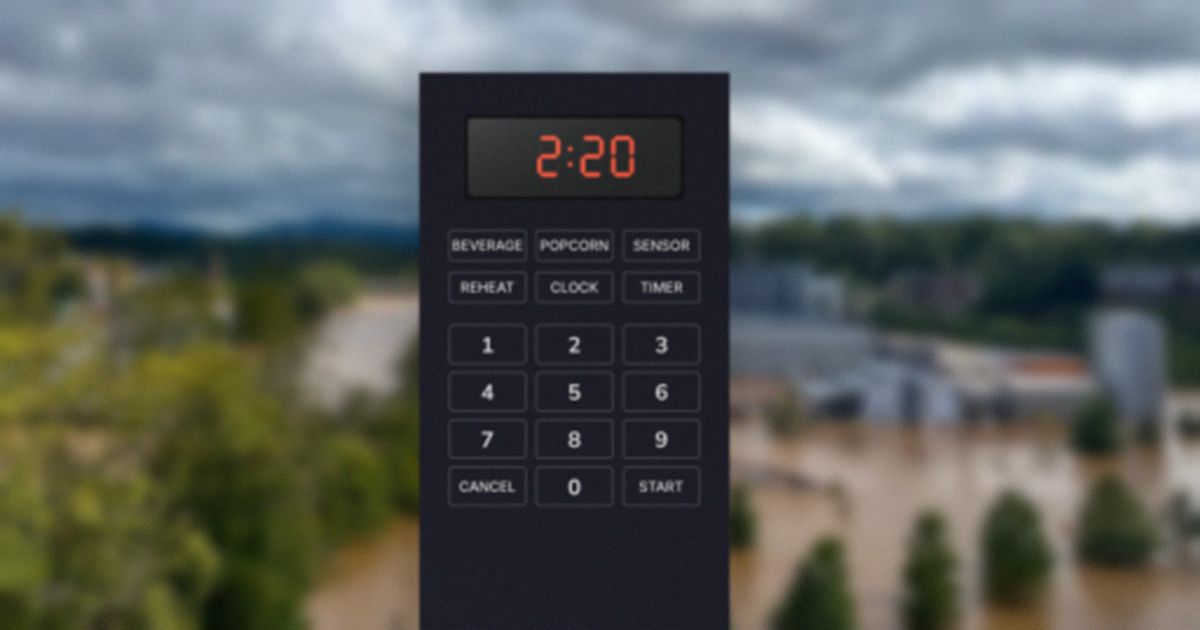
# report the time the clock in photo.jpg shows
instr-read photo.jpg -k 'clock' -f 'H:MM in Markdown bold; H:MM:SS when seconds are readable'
**2:20**
